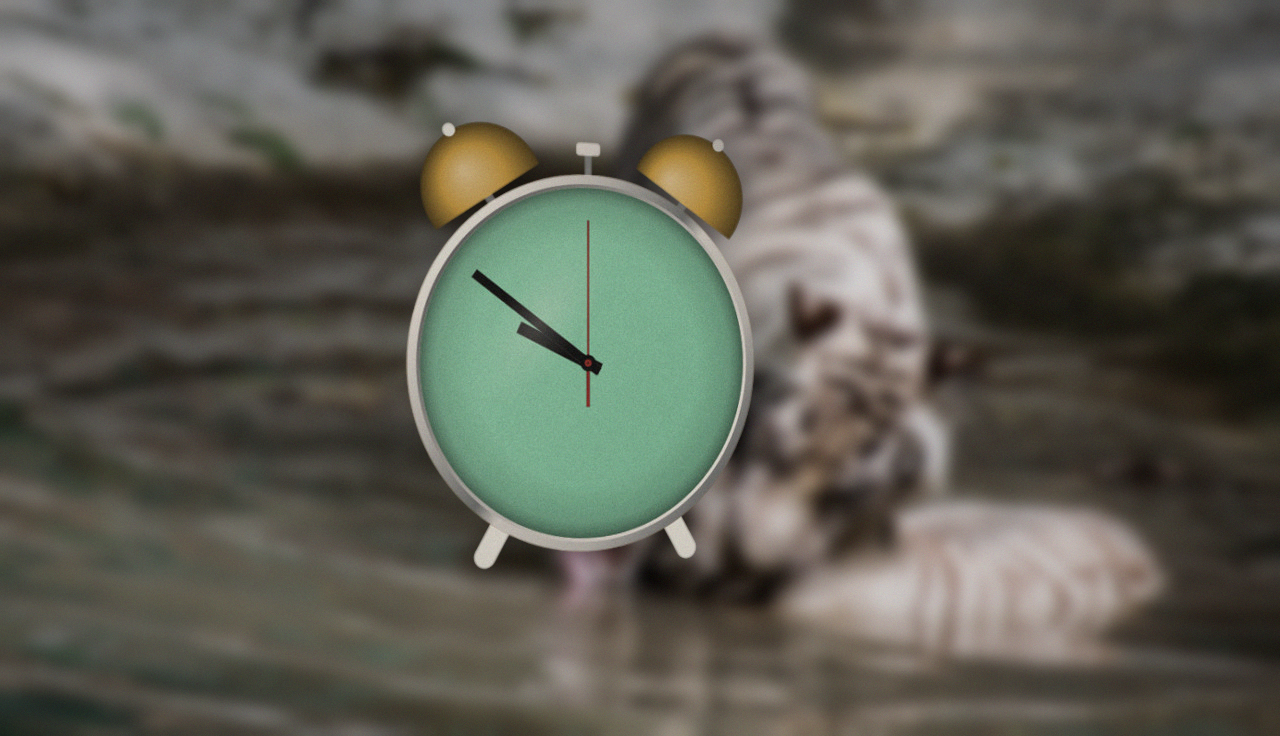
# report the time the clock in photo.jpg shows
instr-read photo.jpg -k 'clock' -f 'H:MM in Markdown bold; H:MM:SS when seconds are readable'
**9:51:00**
